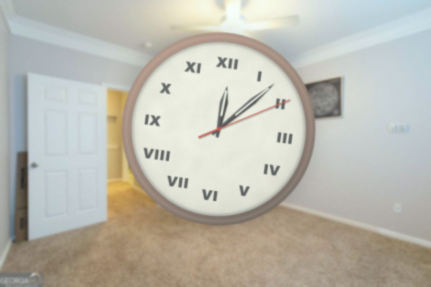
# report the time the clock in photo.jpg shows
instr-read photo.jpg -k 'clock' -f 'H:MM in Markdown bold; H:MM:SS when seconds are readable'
**12:07:10**
